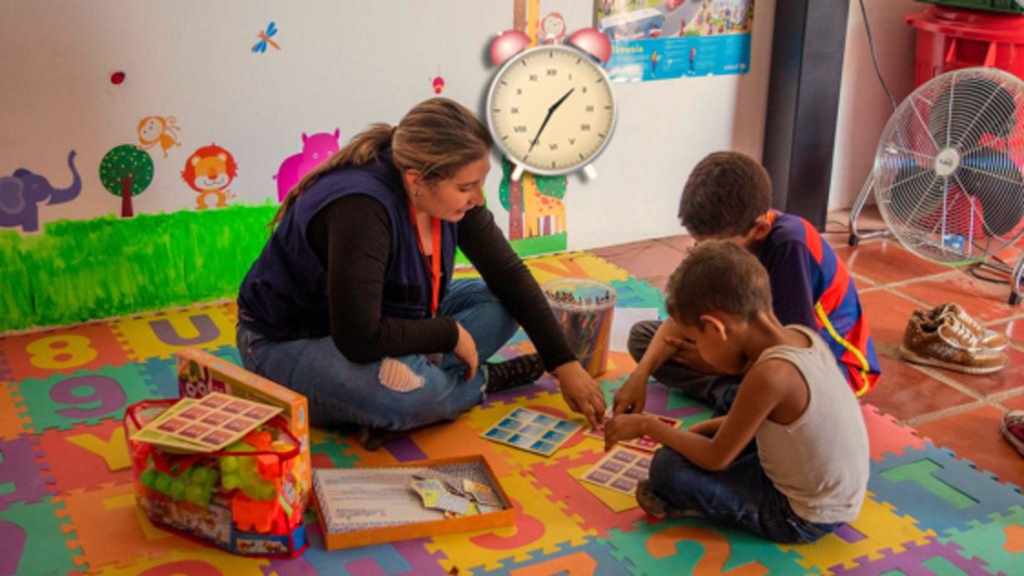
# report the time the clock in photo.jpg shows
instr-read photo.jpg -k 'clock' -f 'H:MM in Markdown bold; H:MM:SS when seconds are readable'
**1:35**
